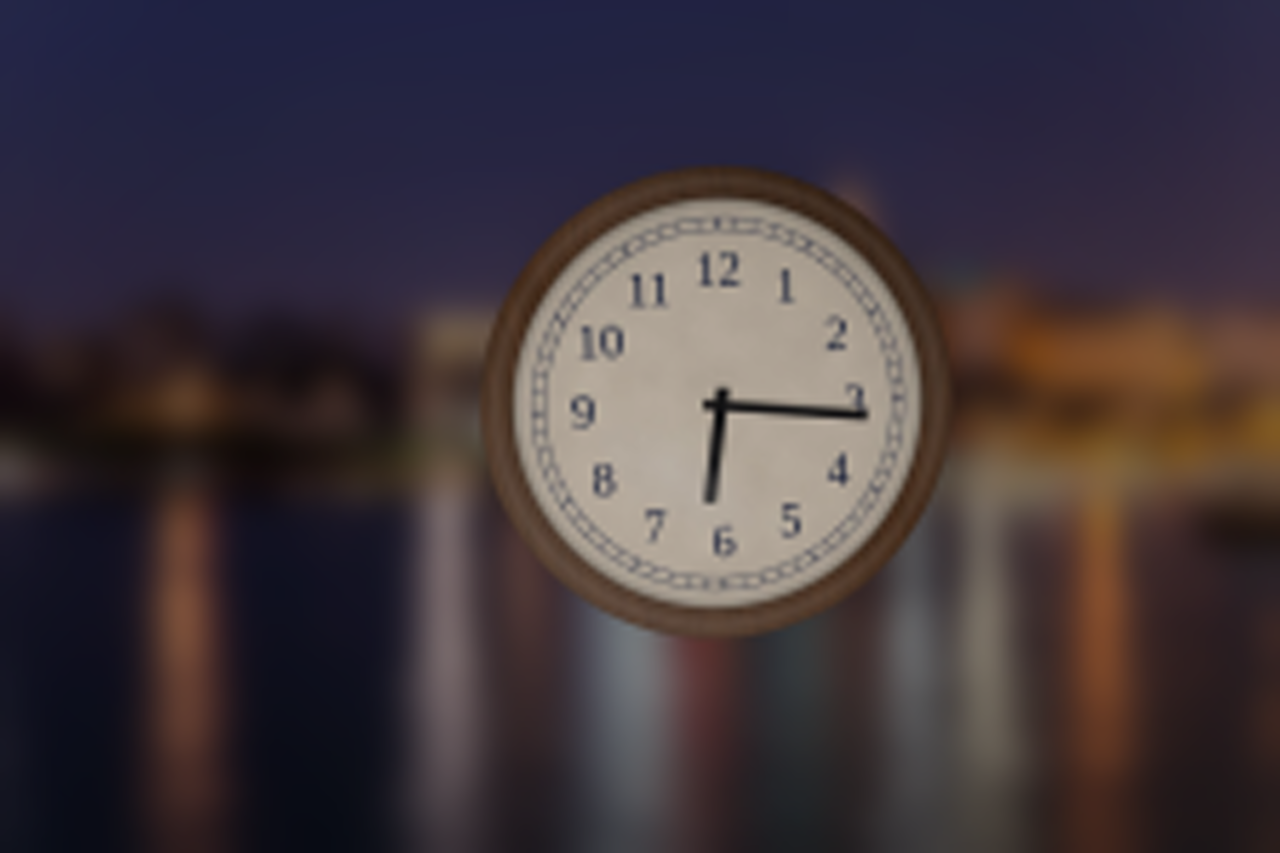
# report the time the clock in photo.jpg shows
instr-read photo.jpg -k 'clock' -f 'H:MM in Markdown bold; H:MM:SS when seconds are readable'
**6:16**
